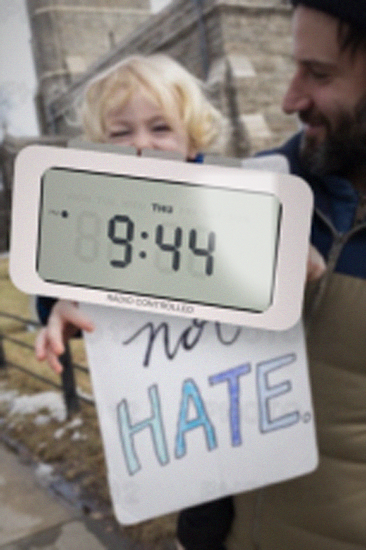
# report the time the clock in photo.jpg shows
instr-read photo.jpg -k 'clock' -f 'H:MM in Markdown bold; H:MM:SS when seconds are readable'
**9:44**
